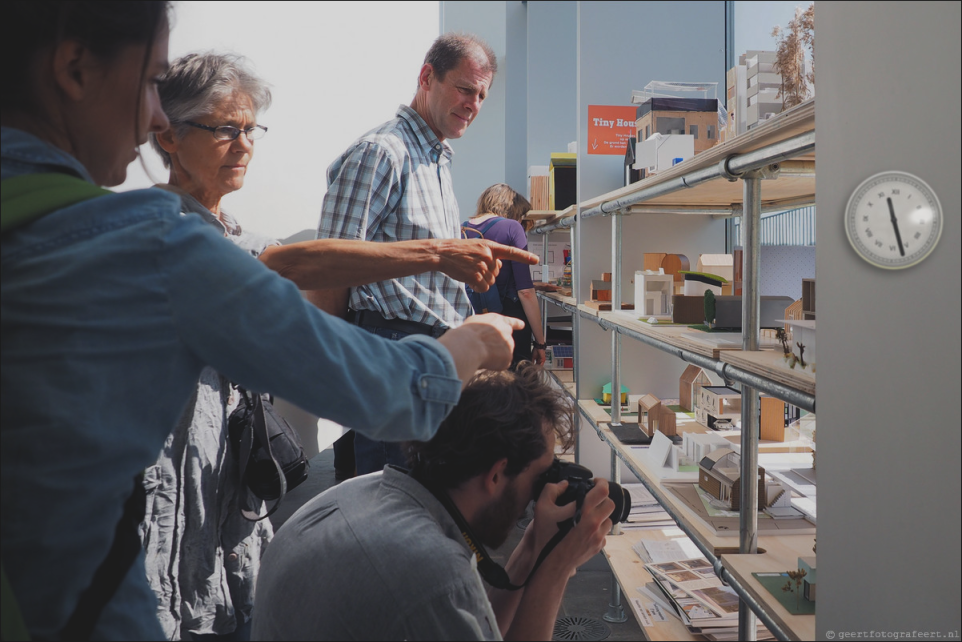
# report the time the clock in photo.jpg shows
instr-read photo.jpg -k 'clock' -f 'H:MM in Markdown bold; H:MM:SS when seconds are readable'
**11:27**
